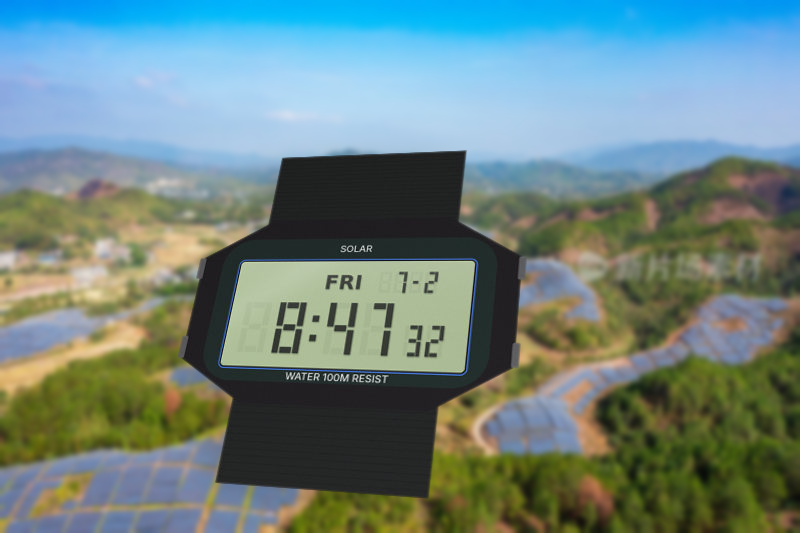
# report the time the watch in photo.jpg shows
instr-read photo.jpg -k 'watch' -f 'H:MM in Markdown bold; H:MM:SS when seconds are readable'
**8:47:32**
